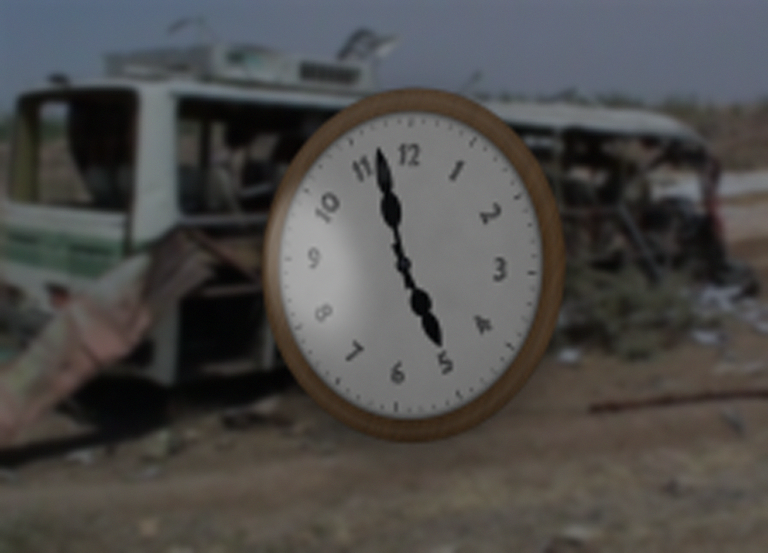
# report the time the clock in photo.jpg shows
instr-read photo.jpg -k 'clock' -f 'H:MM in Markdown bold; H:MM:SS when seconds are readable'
**4:57**
